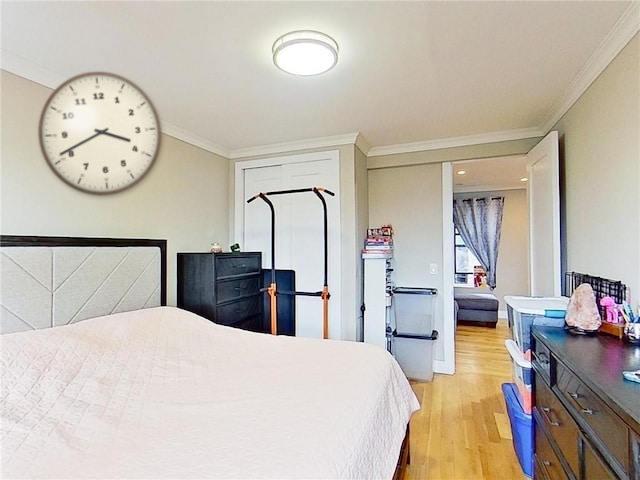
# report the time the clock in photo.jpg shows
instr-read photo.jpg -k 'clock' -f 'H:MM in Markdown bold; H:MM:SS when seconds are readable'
**3:41**
